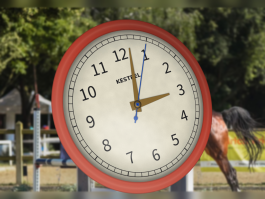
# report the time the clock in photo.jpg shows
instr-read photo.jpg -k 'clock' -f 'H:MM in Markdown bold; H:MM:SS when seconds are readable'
**3:02:05**
